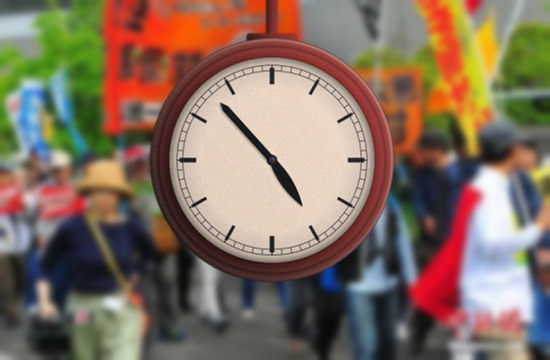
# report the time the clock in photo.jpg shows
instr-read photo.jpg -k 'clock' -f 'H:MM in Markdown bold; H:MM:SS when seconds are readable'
**4:53**
